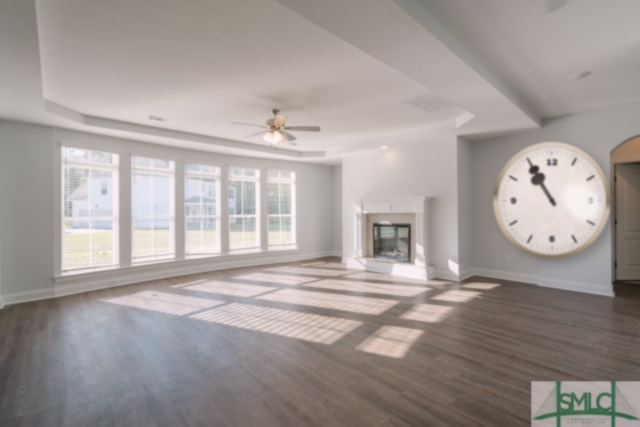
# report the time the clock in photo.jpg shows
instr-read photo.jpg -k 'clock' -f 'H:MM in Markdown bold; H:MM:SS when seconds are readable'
**10:55**
